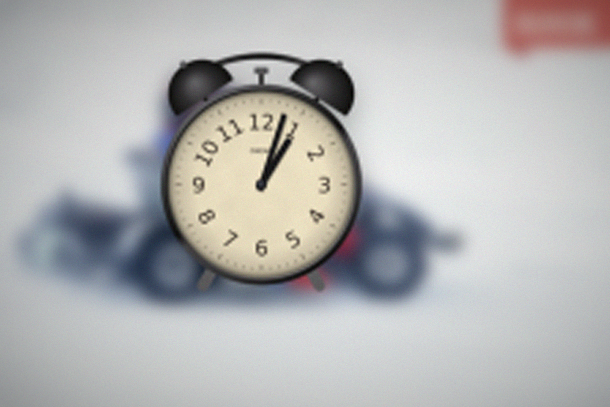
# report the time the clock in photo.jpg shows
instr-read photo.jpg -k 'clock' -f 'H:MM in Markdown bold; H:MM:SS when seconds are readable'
**1:03**
